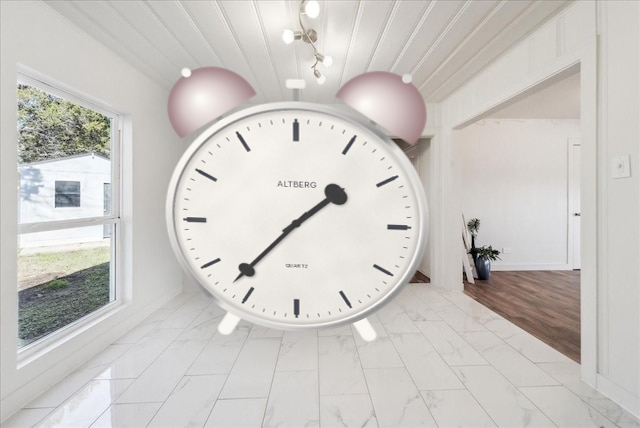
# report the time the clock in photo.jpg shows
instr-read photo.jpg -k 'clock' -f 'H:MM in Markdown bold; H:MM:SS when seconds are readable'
**1:37**
